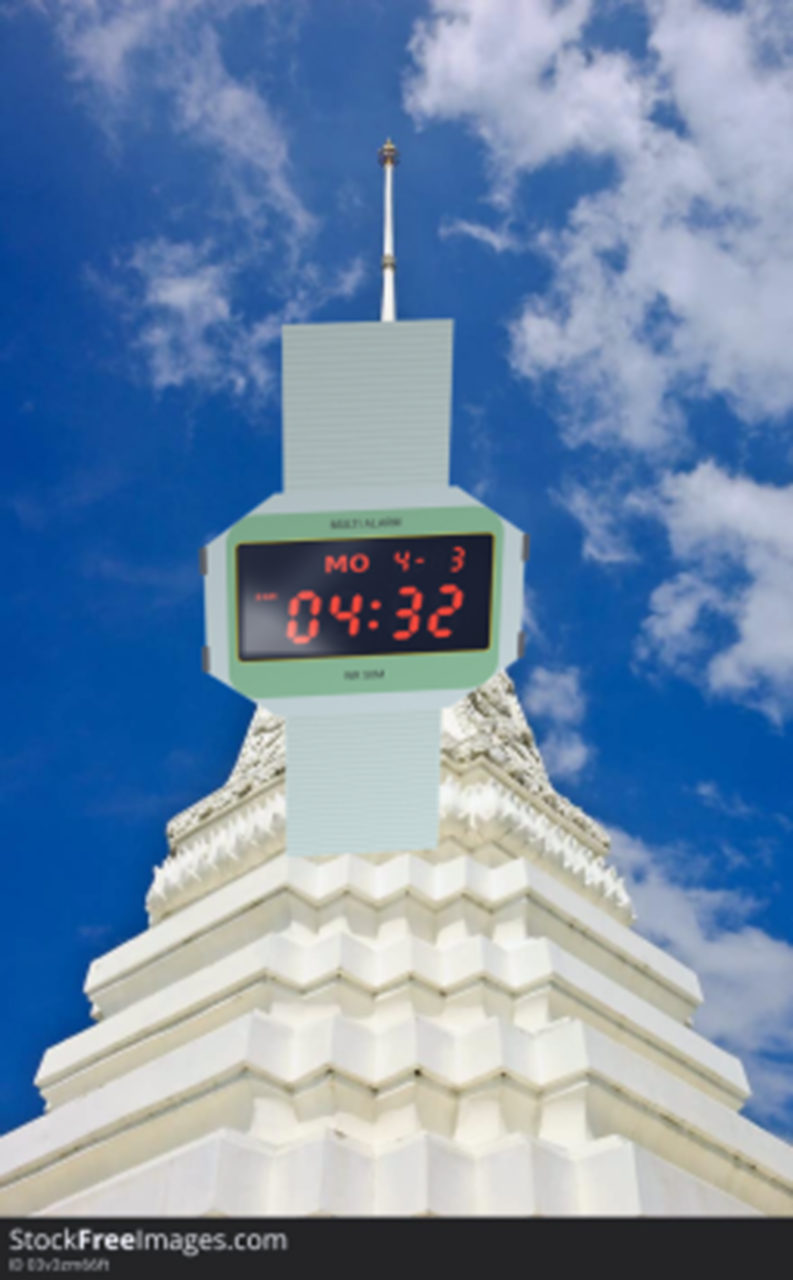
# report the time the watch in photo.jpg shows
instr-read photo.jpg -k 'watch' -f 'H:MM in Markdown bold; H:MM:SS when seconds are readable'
**4:32**
